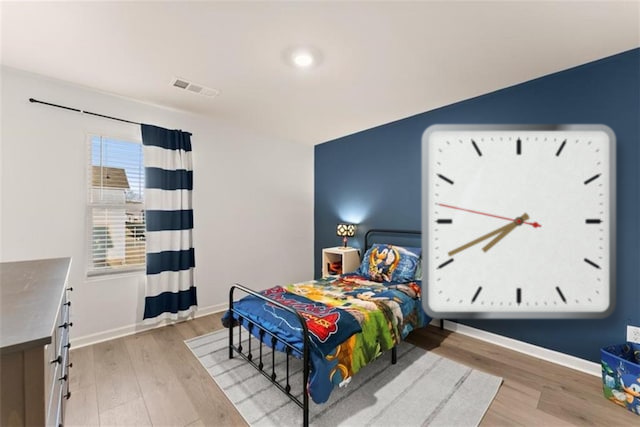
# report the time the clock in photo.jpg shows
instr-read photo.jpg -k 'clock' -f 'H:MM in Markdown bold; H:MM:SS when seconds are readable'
**7:40:47**
